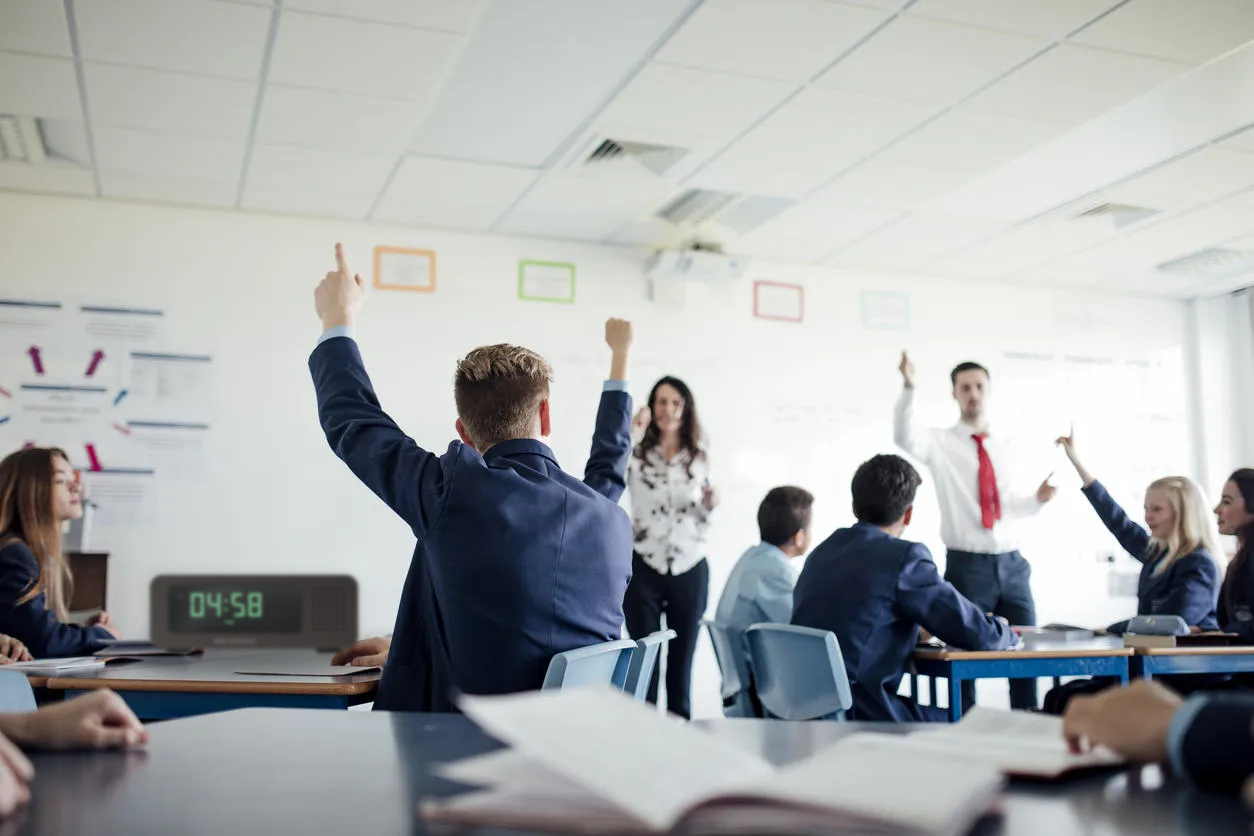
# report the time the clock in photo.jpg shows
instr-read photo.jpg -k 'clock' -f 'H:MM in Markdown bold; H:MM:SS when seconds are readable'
**4:58**
